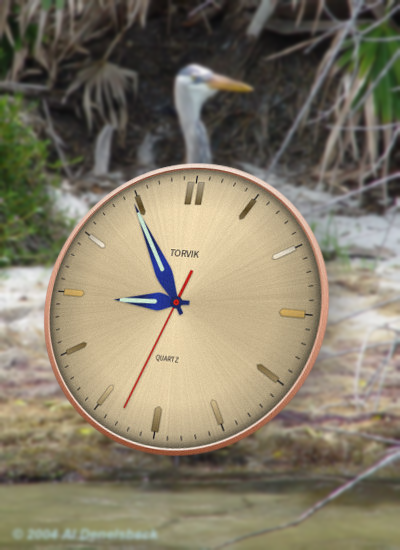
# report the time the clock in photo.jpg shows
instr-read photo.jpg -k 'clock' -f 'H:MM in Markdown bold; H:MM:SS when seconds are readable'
**8:54:33**
